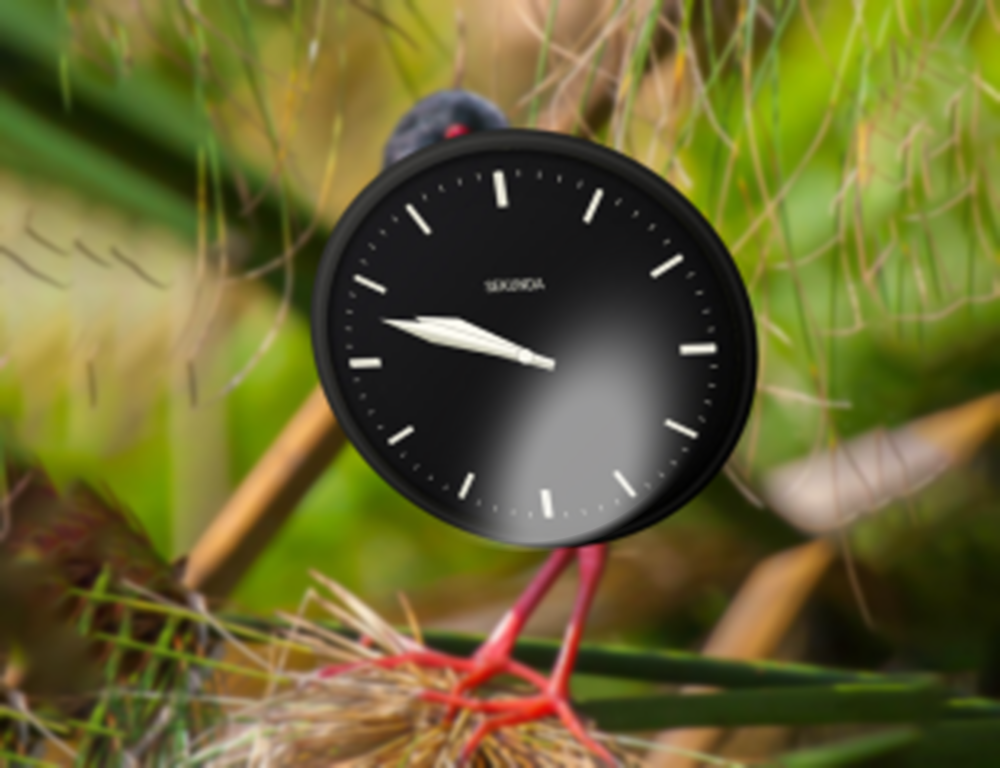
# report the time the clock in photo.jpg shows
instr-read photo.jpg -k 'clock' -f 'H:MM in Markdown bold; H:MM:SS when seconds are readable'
**9:48**
